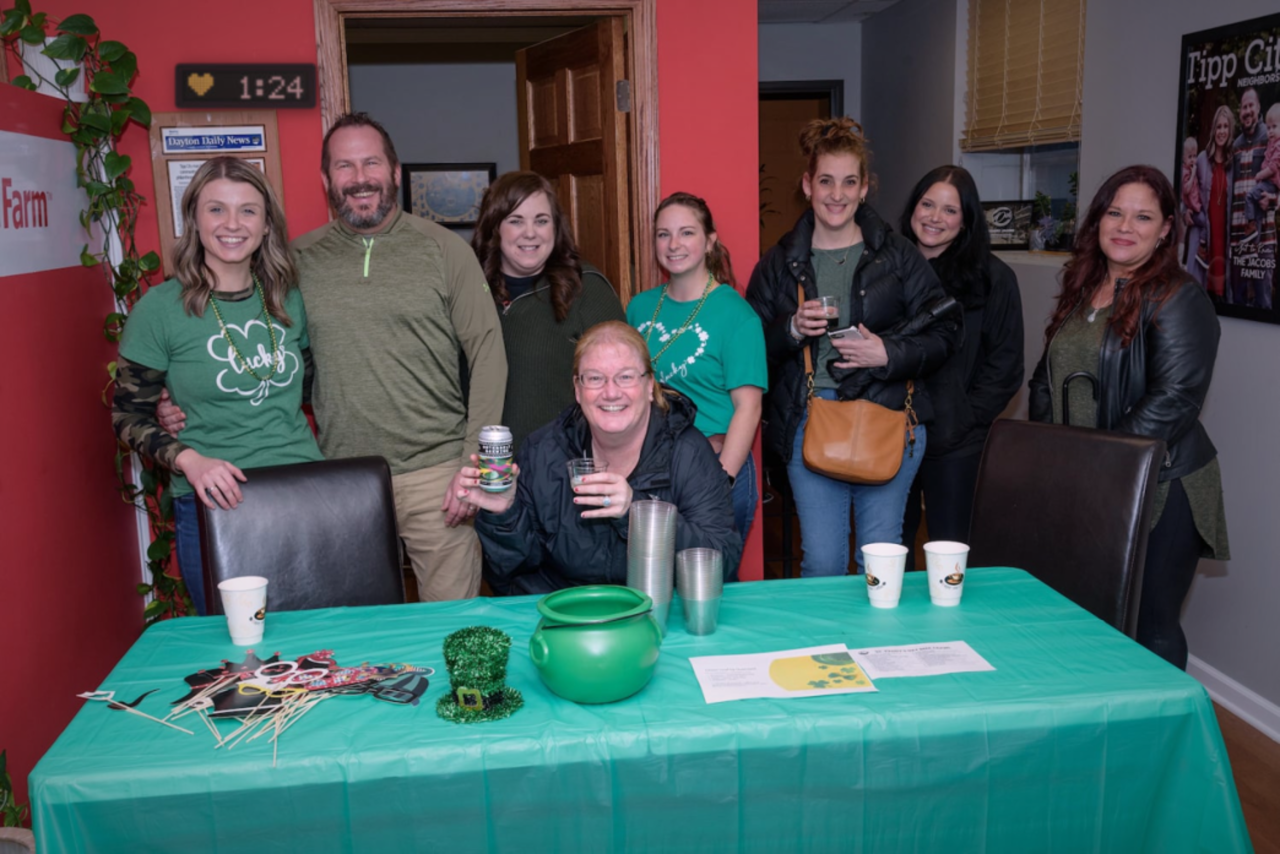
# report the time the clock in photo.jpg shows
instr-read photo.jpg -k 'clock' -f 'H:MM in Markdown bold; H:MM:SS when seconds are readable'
**1:24**
